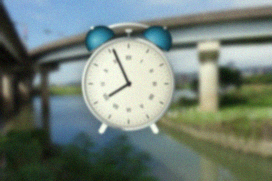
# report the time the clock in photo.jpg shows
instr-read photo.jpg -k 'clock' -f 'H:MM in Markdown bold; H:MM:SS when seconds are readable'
**7:56**
